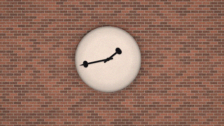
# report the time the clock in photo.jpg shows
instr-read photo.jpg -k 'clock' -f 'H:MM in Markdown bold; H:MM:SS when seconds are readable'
**1:43**
